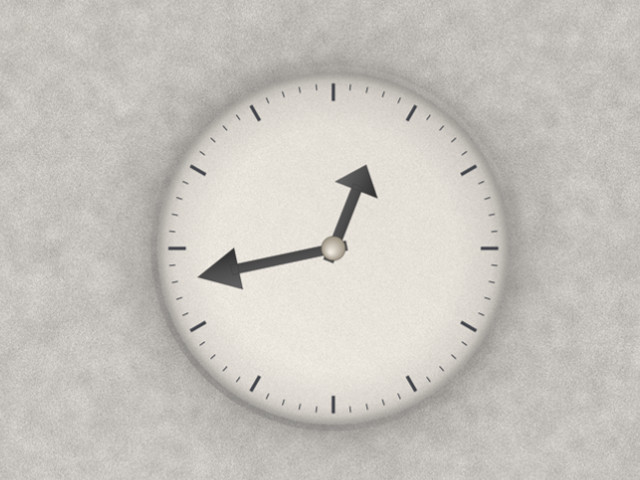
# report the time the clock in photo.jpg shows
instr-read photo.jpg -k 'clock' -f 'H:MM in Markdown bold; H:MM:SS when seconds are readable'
**12:43**
